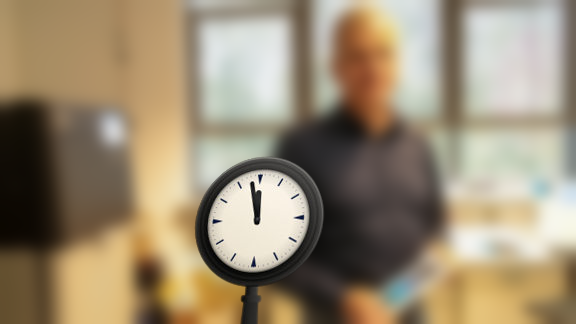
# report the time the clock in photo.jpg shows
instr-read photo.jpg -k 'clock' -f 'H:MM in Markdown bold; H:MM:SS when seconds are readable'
**11:58**
